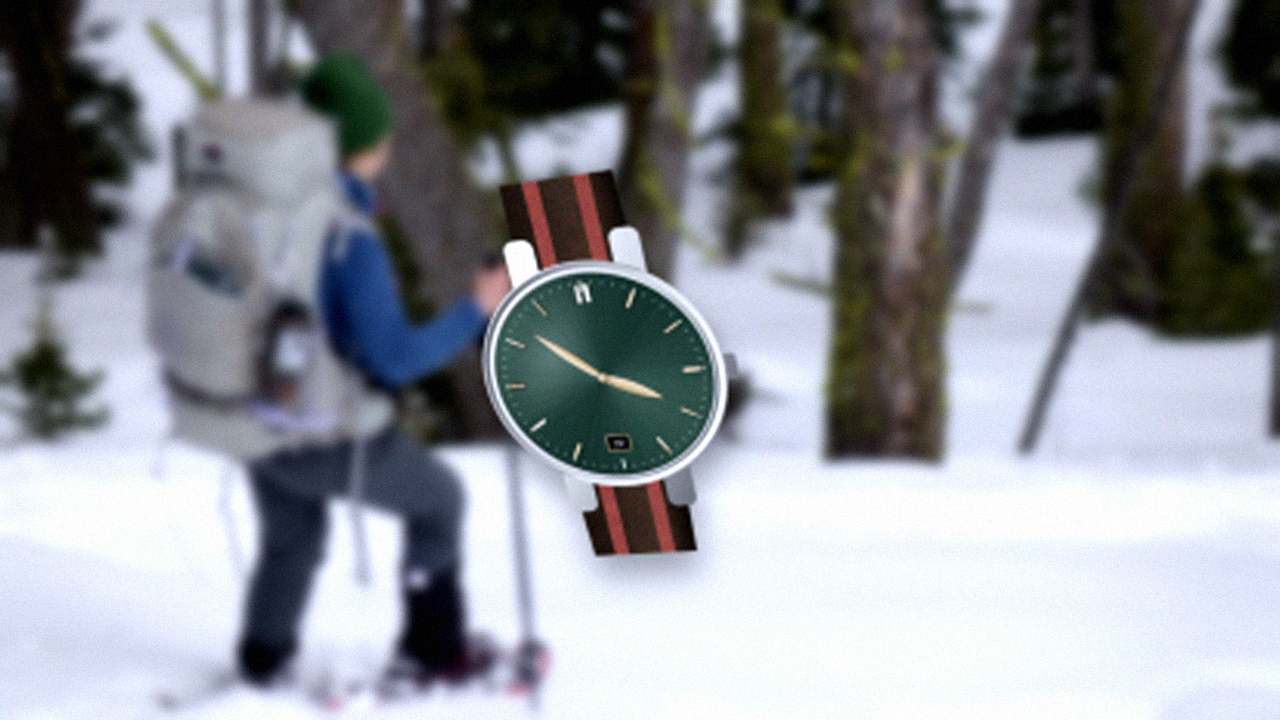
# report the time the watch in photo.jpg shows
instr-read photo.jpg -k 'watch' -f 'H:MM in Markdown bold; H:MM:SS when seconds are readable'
**3:52**
